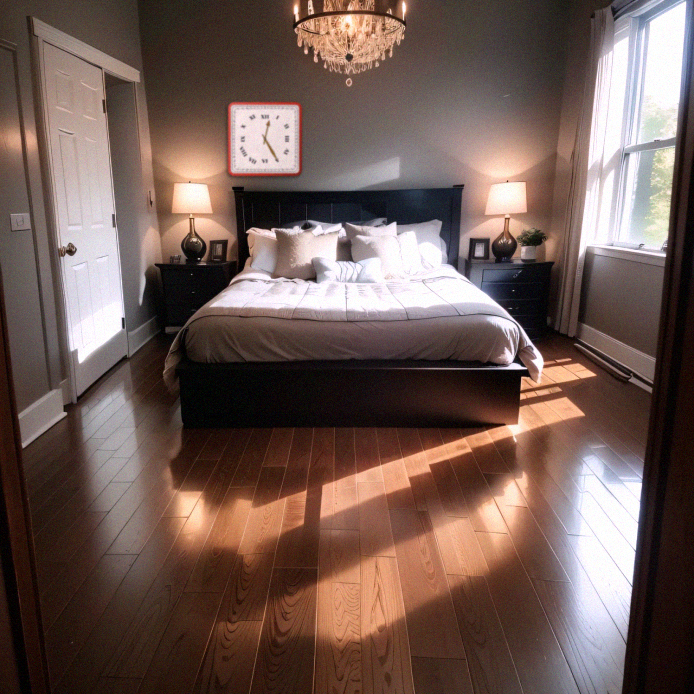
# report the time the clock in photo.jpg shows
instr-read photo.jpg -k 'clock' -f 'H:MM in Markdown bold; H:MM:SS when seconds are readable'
**12:25**
